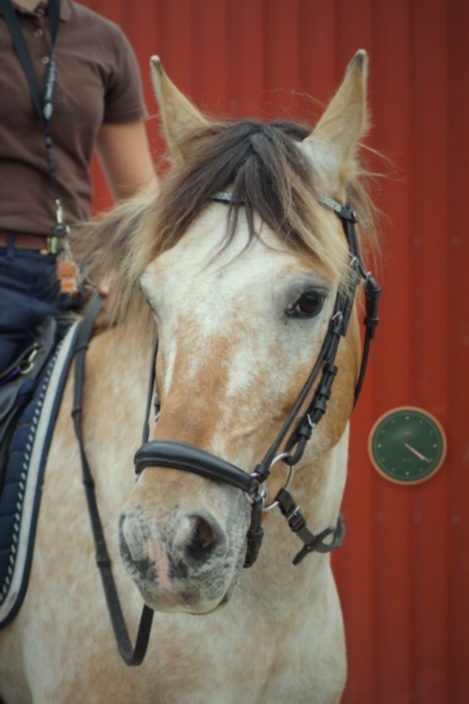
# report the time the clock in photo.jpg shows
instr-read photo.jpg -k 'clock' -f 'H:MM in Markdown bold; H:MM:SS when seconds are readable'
**4:21**
